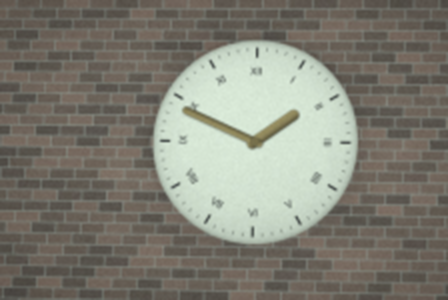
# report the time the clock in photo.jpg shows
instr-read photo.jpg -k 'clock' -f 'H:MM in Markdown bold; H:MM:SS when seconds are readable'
**1:49**
